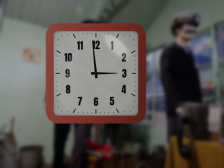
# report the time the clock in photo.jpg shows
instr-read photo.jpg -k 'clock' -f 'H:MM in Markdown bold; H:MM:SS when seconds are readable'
**2:59**
